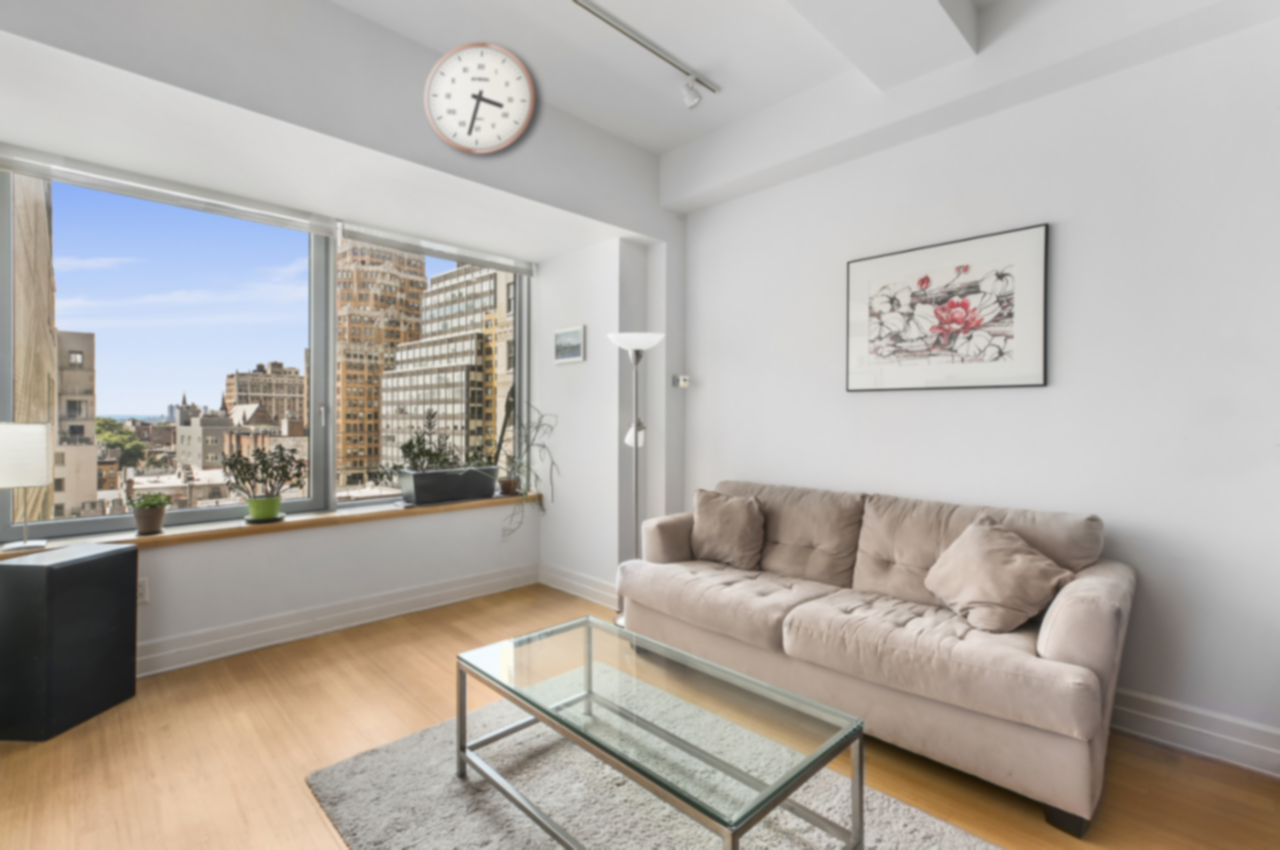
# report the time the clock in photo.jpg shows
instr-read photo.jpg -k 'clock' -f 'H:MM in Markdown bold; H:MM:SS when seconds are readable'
**3:32**
